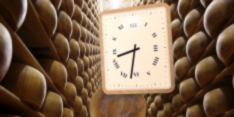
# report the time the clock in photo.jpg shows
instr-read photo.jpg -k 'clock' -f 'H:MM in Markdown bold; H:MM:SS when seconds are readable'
**8:32**
